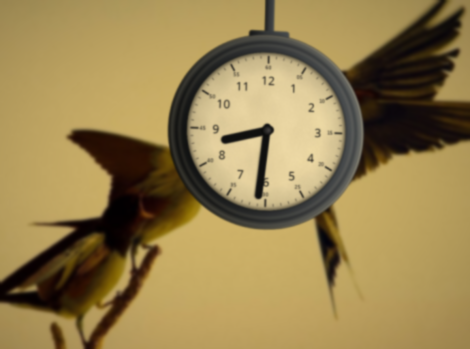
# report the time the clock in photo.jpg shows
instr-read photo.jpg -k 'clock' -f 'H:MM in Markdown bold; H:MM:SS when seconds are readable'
**8:31**
